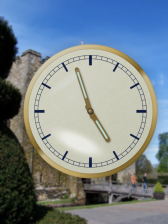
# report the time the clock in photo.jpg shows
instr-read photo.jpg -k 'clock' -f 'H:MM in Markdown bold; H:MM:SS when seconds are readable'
**4:57**
